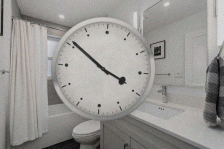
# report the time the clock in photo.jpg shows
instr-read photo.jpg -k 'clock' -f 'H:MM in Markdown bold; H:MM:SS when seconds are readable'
**3:51**
